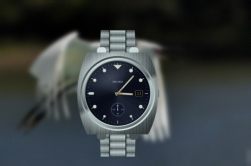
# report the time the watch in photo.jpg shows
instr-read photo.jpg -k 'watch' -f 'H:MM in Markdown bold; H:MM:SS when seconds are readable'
**3:07**
